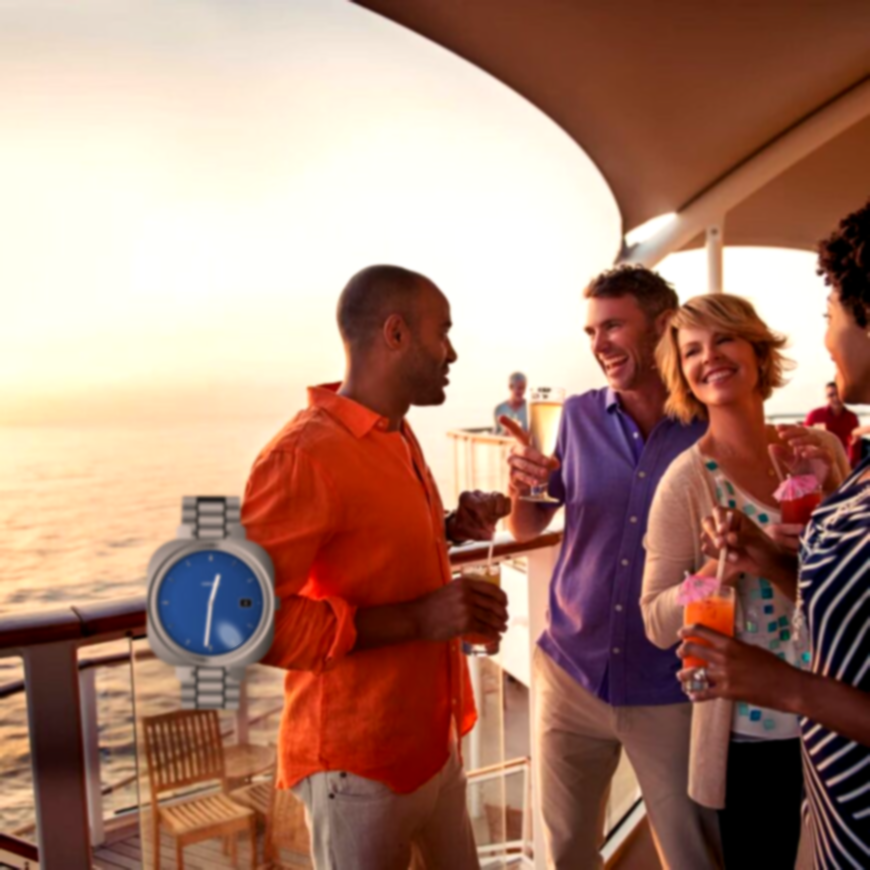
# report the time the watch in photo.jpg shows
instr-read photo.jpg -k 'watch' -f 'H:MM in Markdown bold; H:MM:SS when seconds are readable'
**12:31**
